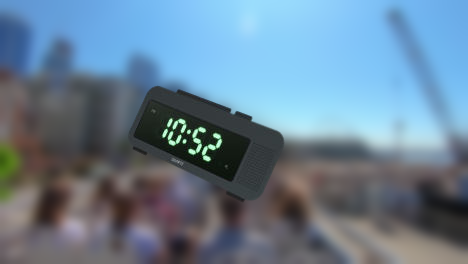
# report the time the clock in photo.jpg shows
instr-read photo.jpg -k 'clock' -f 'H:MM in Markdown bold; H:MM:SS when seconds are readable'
**10:52**
